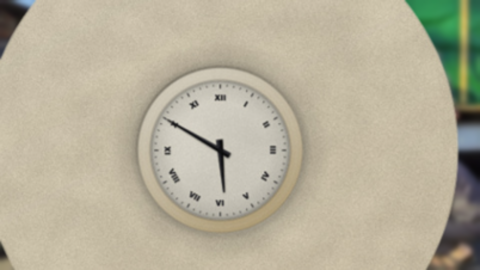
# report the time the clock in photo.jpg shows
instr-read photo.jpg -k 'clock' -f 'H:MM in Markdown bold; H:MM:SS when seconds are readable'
**5:50**
